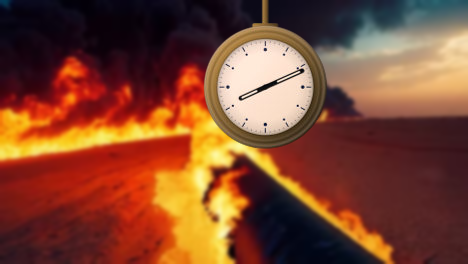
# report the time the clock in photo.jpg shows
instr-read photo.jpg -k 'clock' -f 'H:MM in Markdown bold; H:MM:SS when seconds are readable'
**8:11**
